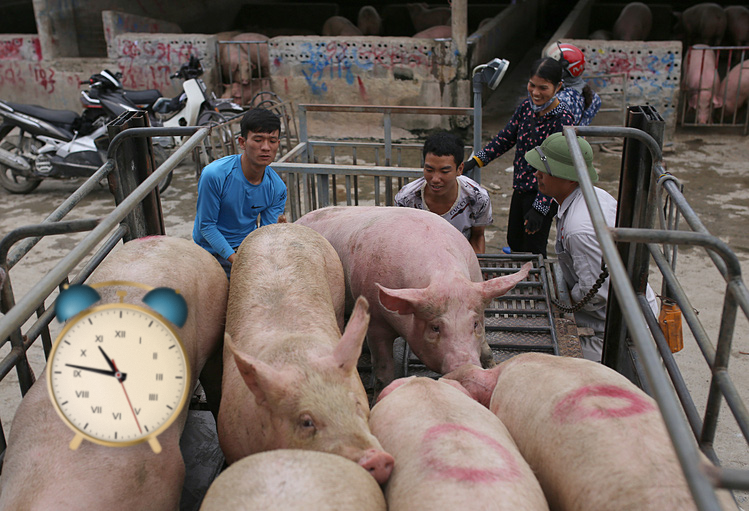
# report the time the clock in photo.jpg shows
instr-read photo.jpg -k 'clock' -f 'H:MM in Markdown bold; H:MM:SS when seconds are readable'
**10:46:26**
